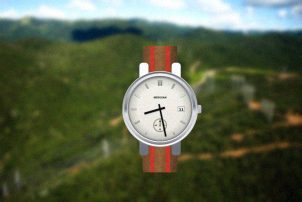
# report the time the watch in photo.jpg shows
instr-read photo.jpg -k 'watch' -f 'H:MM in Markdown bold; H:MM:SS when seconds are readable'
**8:28**
